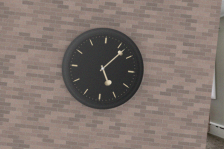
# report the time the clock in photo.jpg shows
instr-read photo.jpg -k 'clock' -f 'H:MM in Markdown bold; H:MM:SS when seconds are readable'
**5:07**
